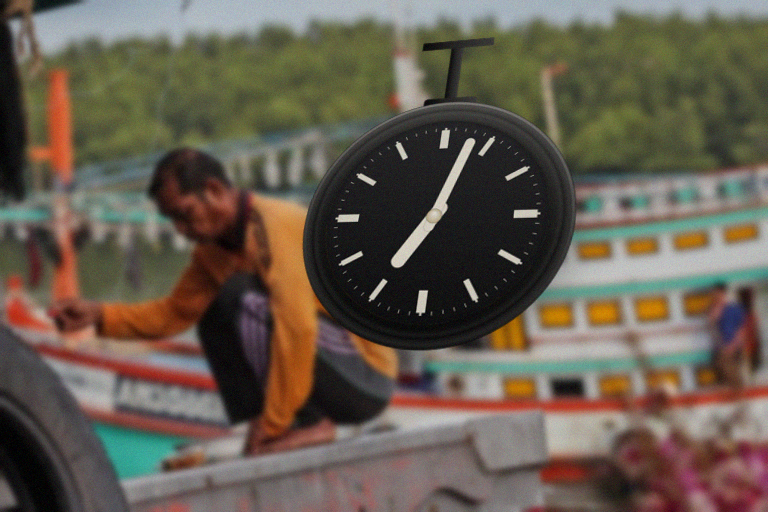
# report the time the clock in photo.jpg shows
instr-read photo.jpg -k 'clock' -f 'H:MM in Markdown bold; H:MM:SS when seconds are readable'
**7:03**
